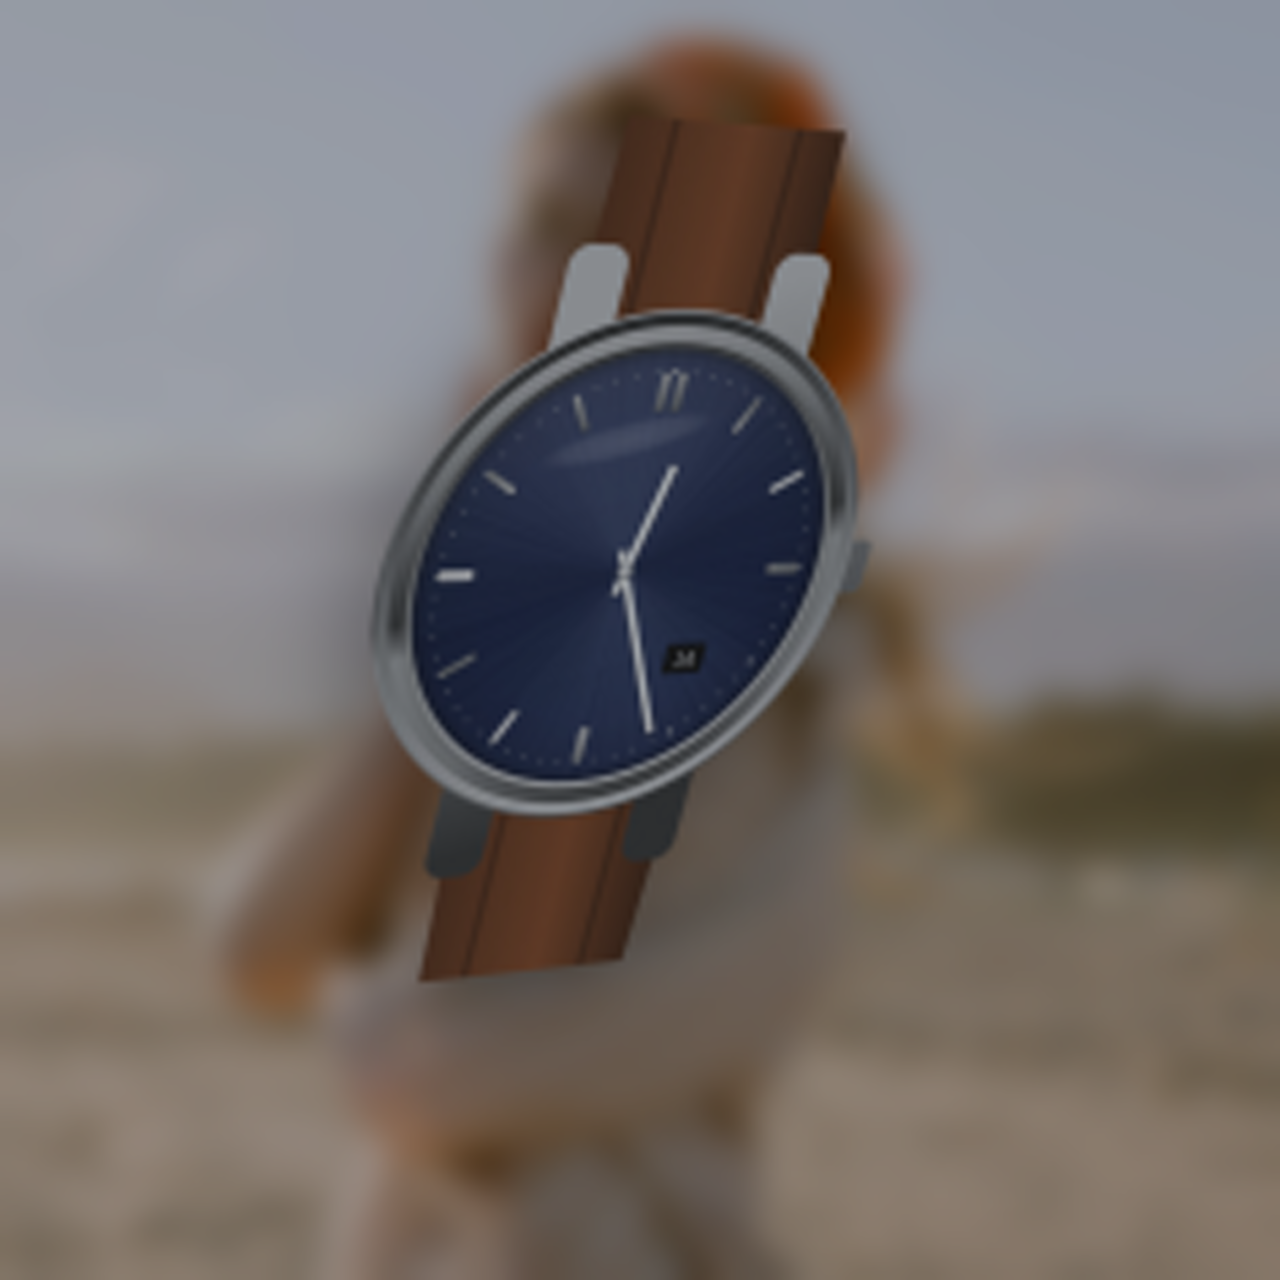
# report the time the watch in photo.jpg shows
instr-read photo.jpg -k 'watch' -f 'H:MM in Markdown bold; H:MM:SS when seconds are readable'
**12:26**
